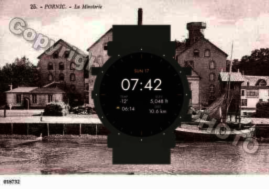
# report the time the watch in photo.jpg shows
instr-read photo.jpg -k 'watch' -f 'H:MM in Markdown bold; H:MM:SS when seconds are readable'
**7:42**
